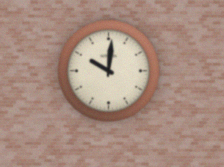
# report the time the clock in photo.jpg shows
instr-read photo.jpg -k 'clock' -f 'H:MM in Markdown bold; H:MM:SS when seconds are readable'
**10:01**
